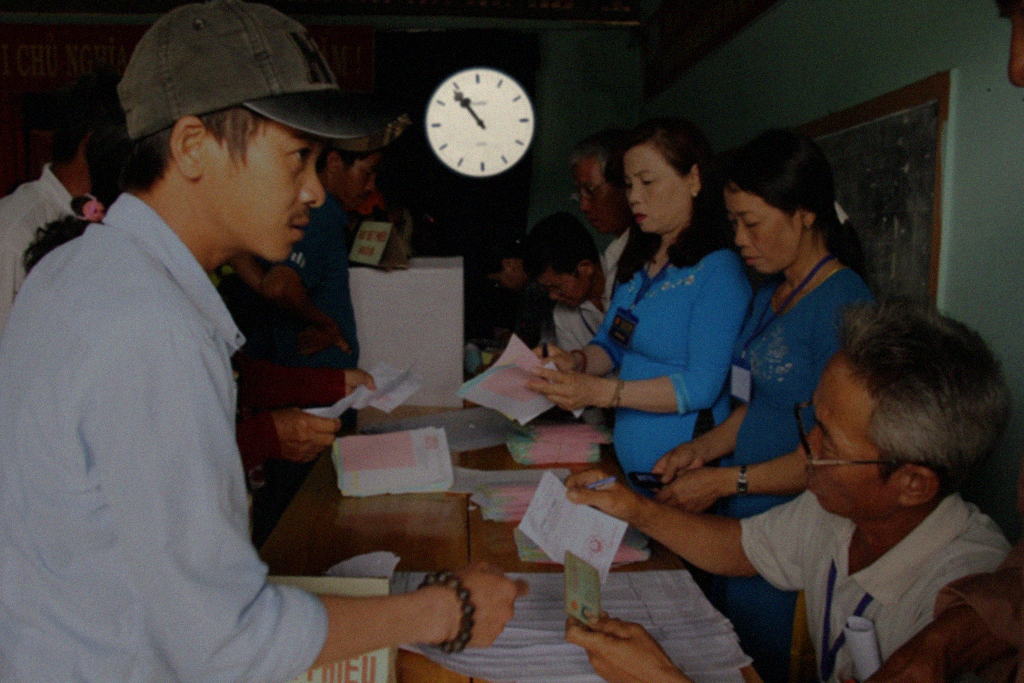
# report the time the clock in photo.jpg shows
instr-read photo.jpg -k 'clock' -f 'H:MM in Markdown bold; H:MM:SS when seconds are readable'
**10:54**
